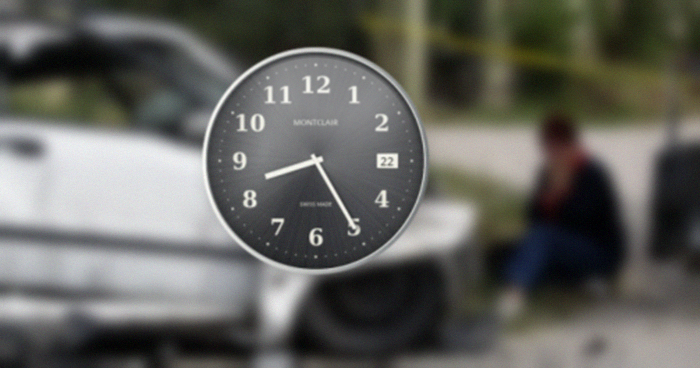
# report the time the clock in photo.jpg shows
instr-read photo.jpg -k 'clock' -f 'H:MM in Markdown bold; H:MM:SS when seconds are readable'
**8:25**
